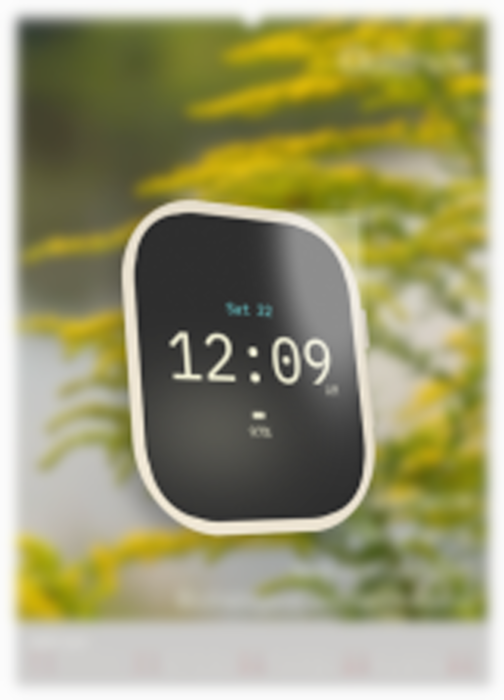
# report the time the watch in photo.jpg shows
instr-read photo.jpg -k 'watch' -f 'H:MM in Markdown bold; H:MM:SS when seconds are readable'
**12:09**
